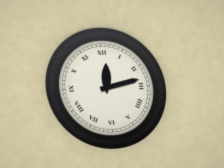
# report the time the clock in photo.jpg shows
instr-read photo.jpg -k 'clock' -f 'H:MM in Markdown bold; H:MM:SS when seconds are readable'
**12:13**
